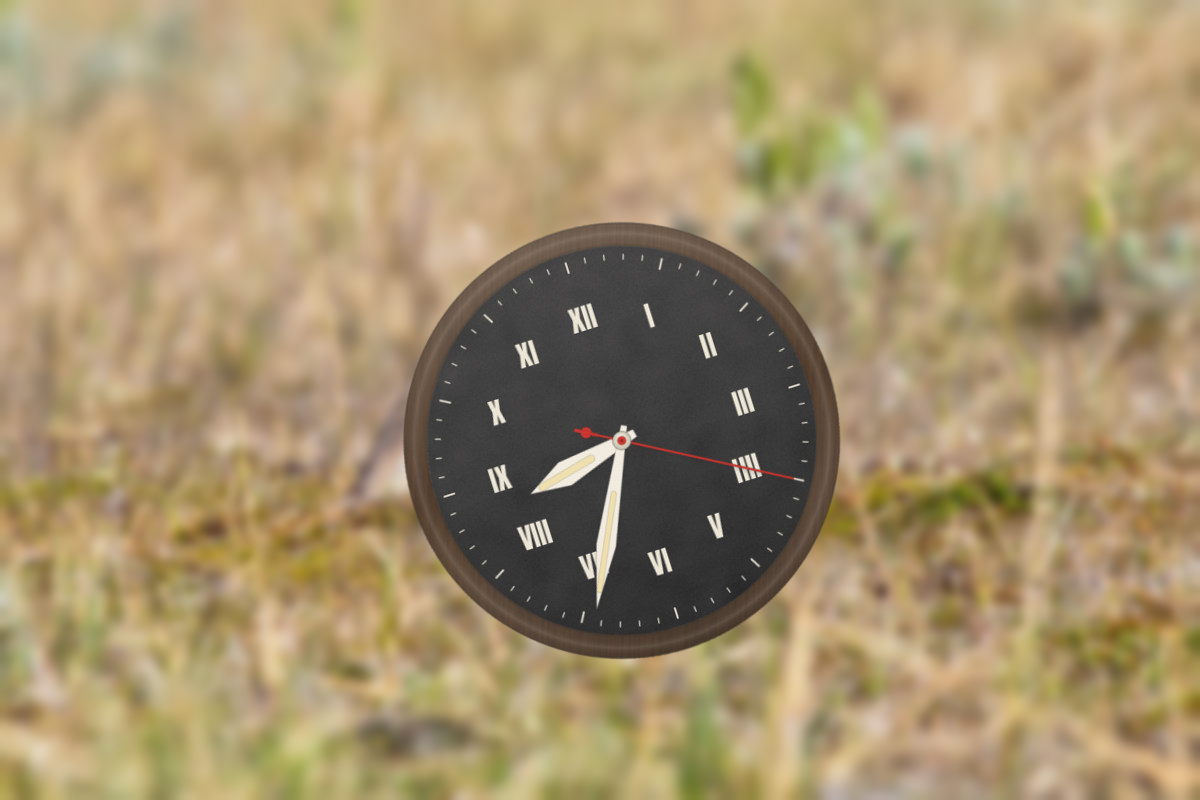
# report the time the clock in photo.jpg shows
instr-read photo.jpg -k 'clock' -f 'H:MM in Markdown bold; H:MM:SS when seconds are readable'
**8:34:20**
